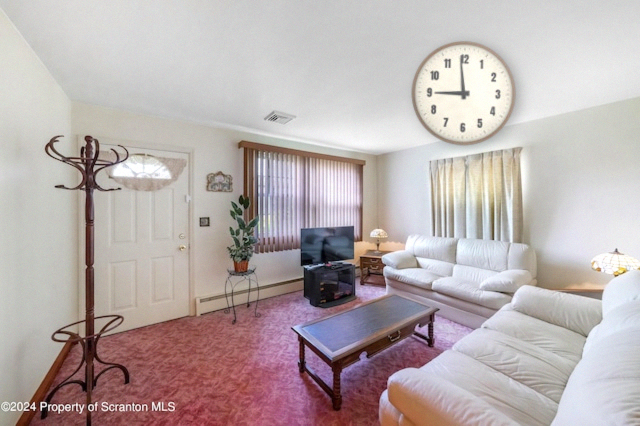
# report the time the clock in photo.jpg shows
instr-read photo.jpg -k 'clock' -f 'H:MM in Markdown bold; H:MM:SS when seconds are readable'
**8:59**
